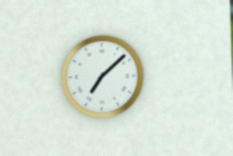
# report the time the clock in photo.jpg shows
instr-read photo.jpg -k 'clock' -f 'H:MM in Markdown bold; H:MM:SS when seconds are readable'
**7:08**
